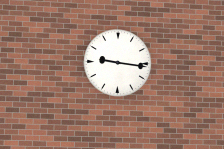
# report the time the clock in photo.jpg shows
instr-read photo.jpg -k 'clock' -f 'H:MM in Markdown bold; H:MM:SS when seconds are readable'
**9:16**
